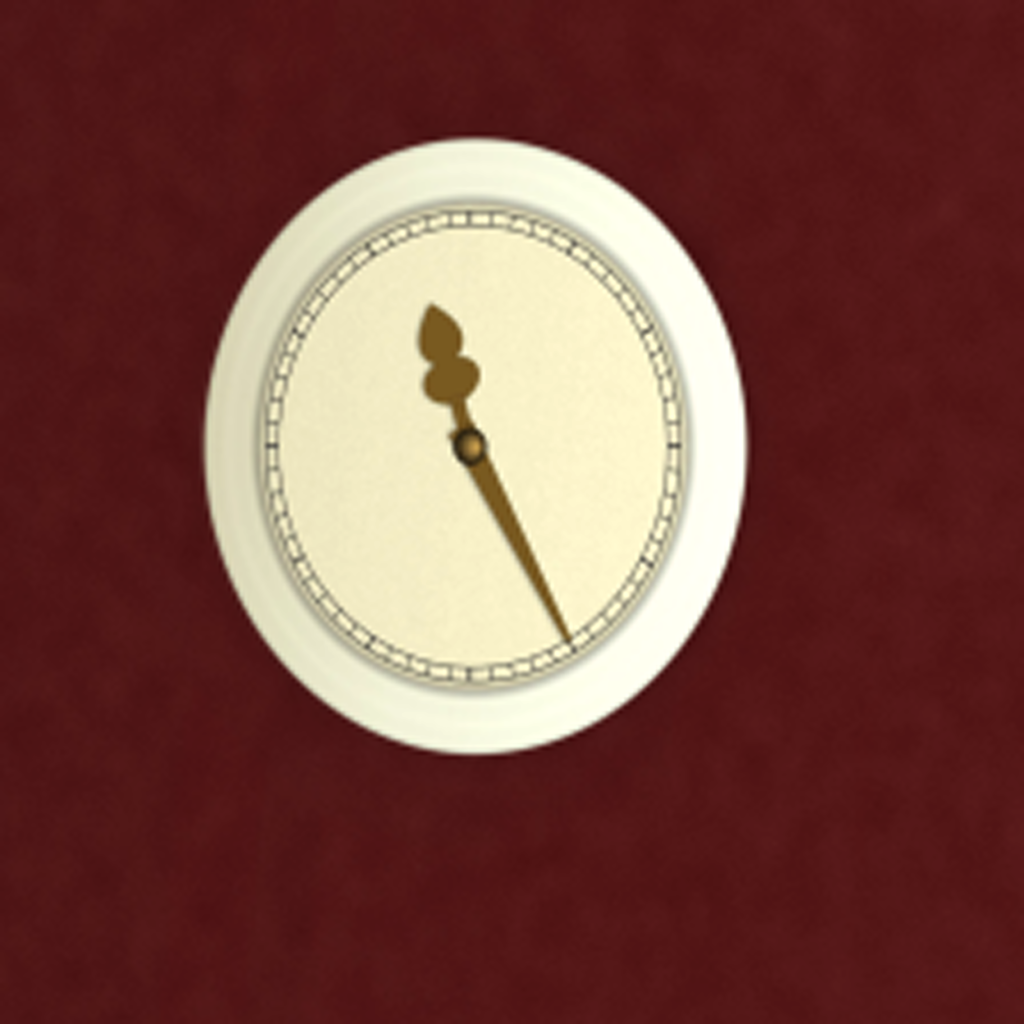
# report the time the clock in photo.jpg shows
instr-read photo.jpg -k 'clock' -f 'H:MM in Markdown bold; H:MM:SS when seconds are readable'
**11:25**
